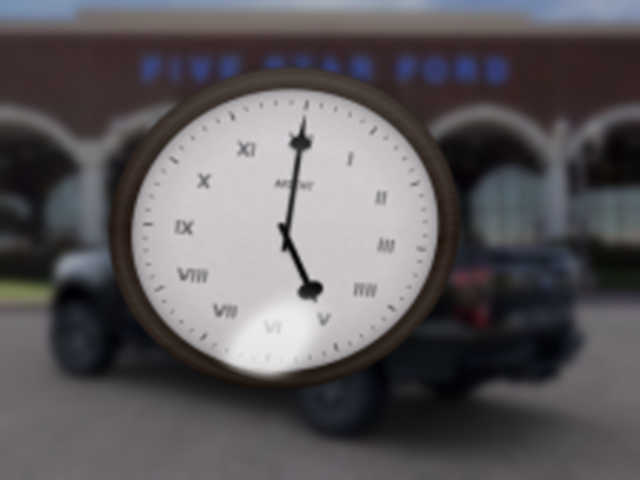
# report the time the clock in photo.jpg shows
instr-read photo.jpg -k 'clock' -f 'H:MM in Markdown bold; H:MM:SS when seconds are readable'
**5:00**
